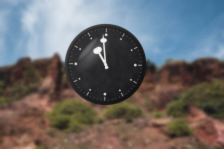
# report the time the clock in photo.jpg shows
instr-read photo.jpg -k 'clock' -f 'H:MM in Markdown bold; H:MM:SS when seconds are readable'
**10:59**
